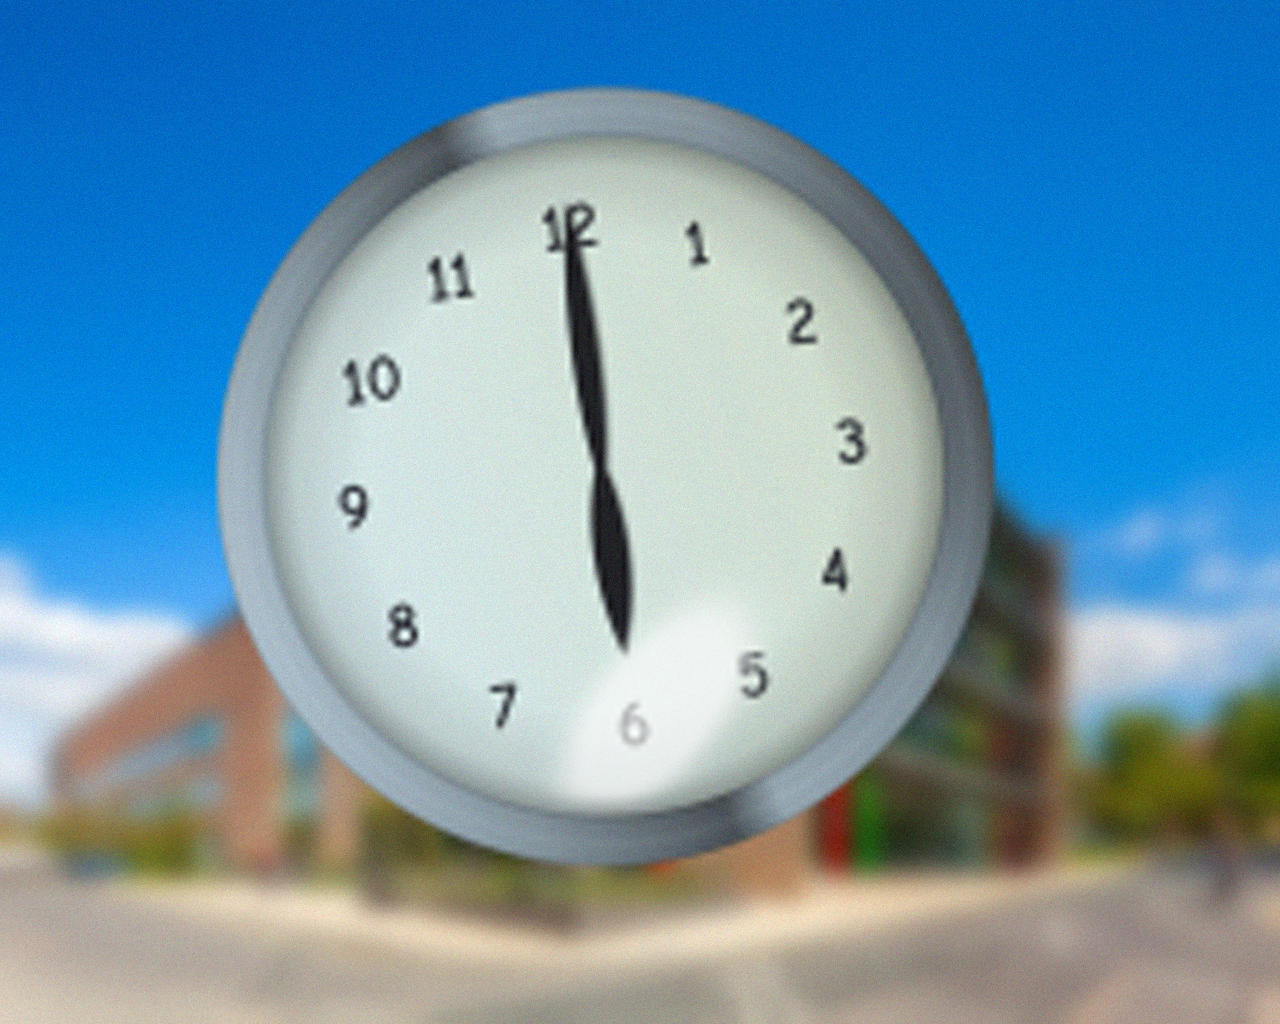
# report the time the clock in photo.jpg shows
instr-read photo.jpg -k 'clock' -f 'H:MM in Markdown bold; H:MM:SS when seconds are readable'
**6:00**
